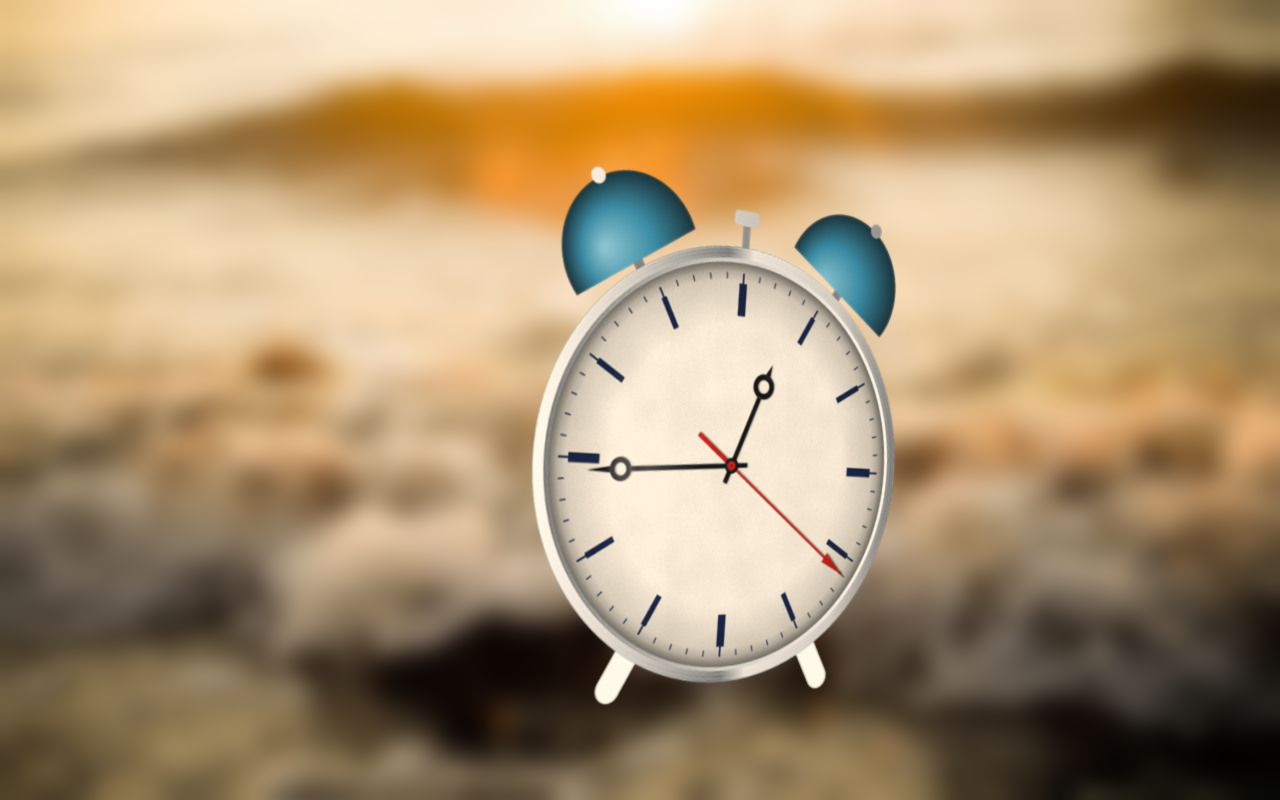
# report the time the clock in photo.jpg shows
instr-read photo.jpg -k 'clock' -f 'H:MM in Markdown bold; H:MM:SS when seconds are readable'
**12:44:21**
